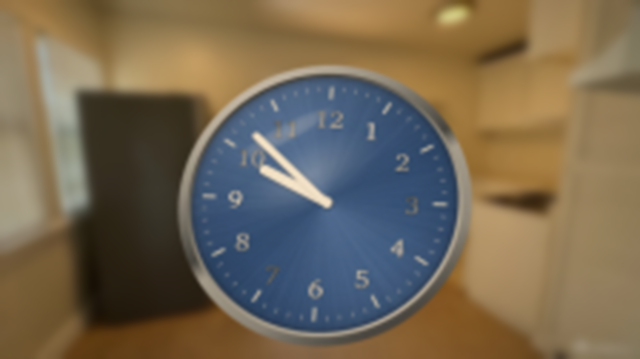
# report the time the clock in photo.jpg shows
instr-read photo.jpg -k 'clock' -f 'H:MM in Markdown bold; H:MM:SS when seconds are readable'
**9:52**
